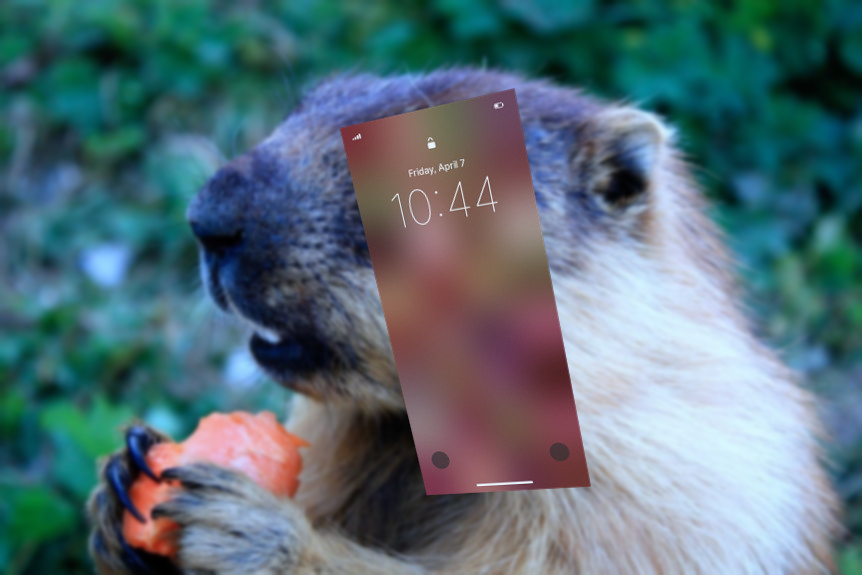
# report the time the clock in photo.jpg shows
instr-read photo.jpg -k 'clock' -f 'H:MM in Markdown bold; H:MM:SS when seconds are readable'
**10:44**
